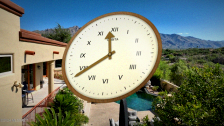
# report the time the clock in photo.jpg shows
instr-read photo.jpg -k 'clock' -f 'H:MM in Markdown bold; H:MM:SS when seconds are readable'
**11:39**
